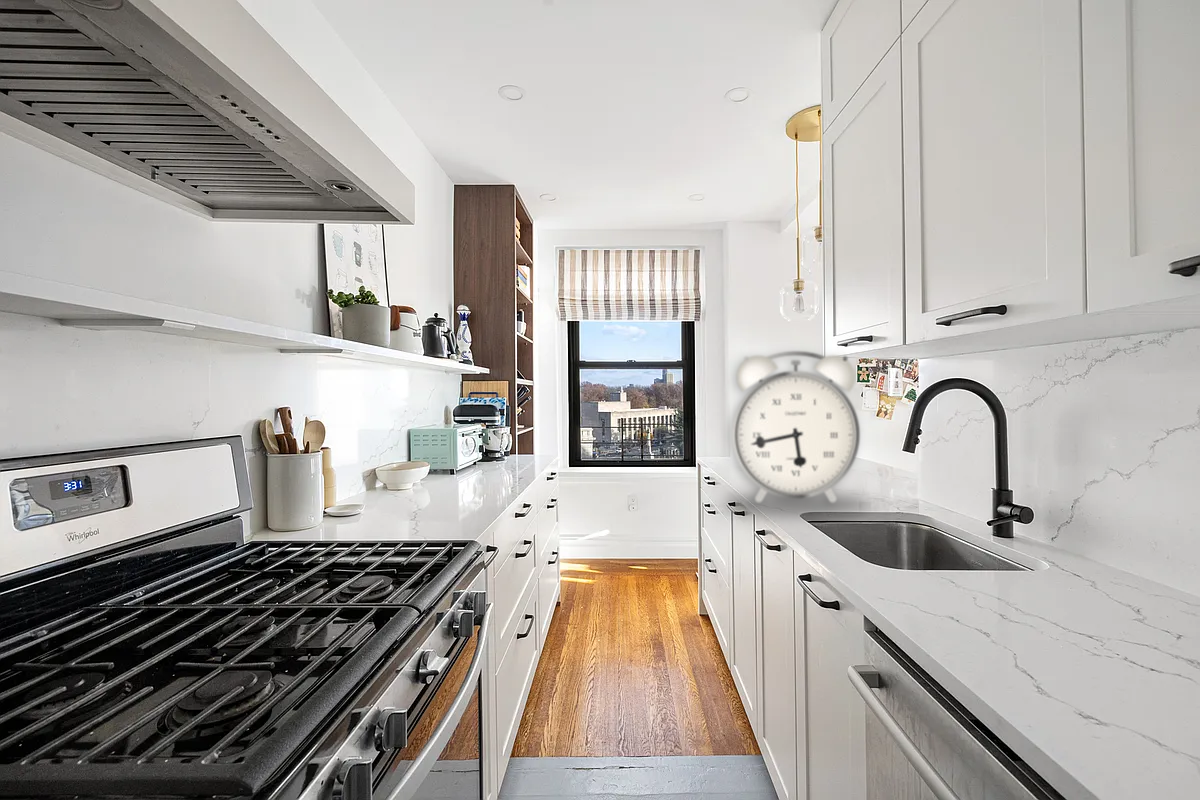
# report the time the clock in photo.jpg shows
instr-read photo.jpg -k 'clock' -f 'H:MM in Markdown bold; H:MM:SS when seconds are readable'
**5:43**
